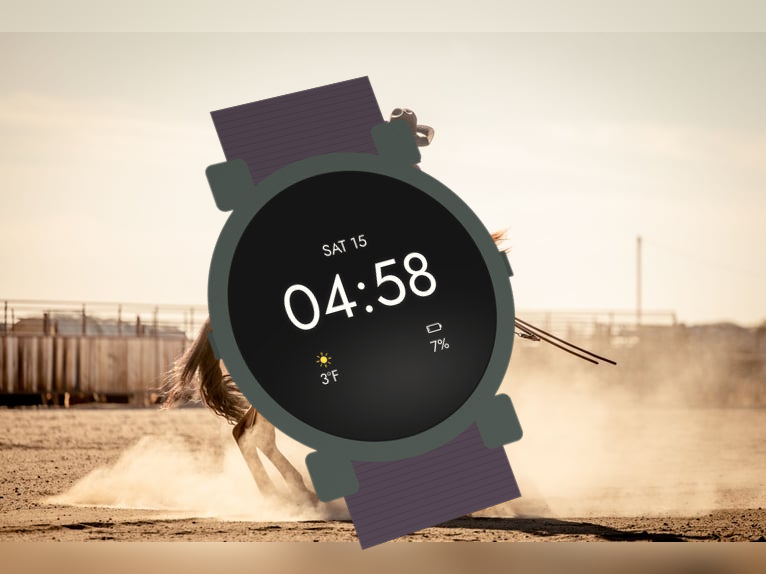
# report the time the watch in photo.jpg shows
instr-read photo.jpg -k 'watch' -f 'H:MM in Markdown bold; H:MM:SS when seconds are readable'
**4:58**
